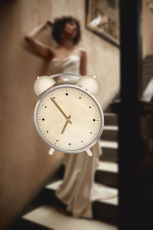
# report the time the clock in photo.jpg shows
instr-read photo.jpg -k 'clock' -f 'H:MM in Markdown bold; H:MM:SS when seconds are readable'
**6:54**
